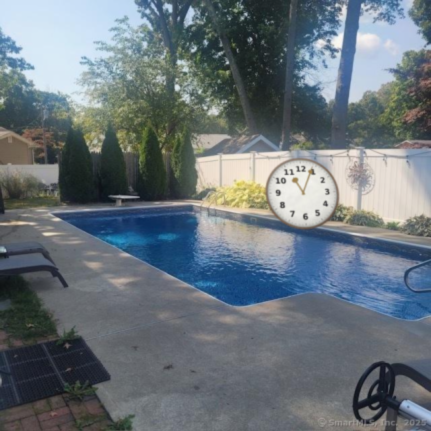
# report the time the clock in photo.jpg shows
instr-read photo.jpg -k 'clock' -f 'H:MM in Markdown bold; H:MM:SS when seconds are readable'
**11:04**
